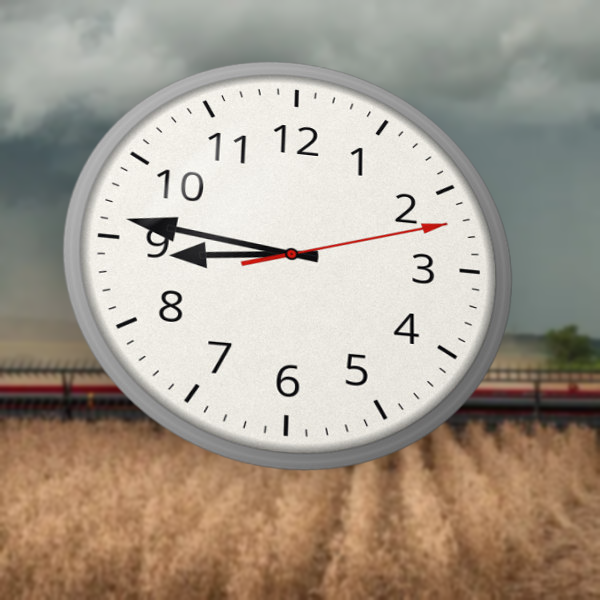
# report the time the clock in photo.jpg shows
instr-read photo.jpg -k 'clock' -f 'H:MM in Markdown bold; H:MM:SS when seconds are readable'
**8:46:12**
